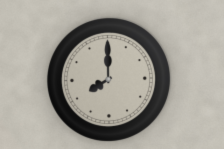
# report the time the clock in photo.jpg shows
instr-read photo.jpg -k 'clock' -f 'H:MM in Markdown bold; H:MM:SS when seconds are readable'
**8:00**
